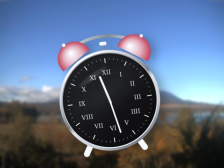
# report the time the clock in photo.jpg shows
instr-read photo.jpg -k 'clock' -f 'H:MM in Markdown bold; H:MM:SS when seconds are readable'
**11:28**
